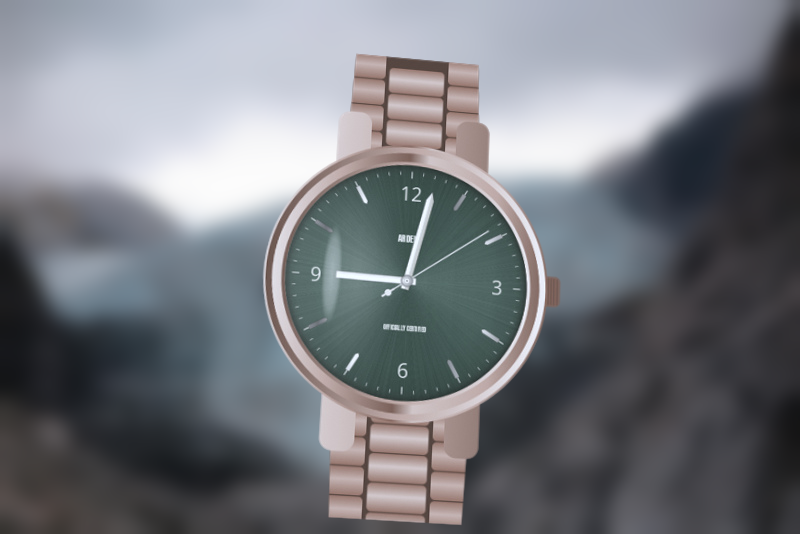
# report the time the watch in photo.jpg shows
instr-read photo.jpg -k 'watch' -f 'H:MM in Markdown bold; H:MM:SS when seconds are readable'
**9:02:09**
